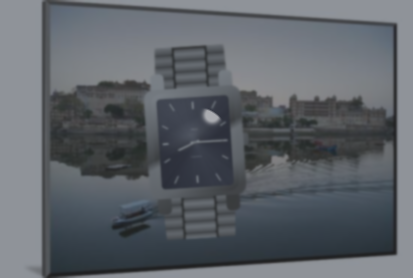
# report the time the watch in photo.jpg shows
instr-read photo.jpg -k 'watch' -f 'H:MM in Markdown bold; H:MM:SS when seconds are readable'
**8:15**
